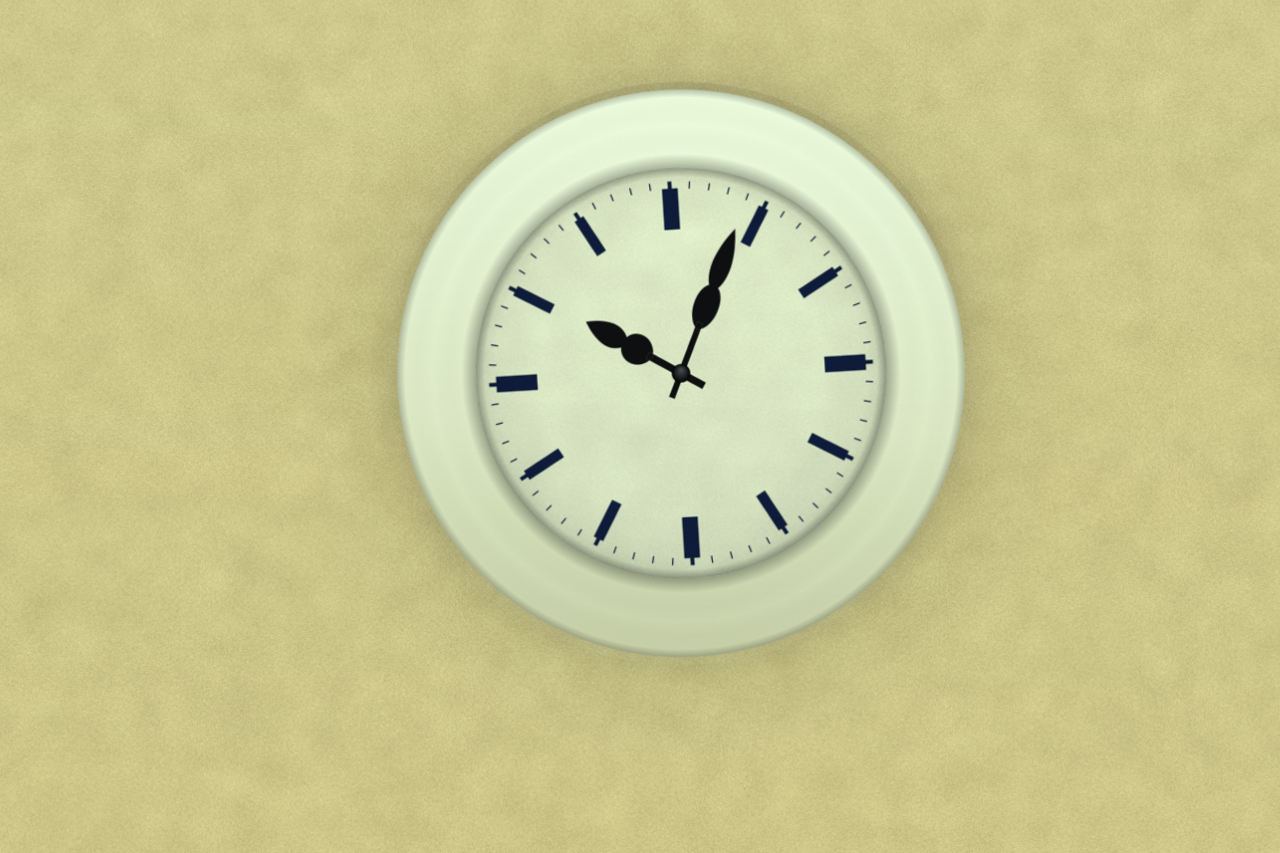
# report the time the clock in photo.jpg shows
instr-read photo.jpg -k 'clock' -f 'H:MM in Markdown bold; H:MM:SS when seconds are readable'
**10:04**
